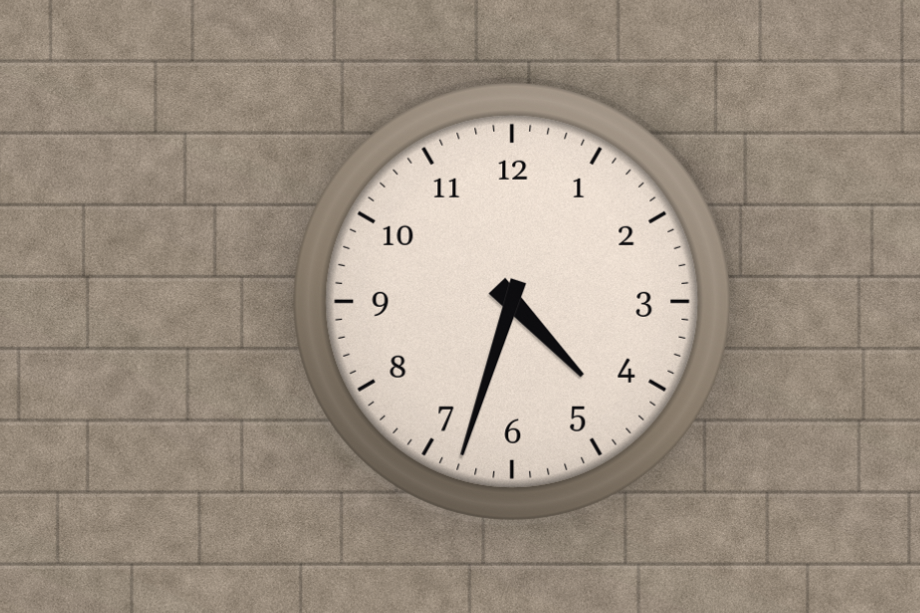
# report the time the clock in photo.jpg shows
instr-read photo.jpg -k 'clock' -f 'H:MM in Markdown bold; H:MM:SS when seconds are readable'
**4:33**
